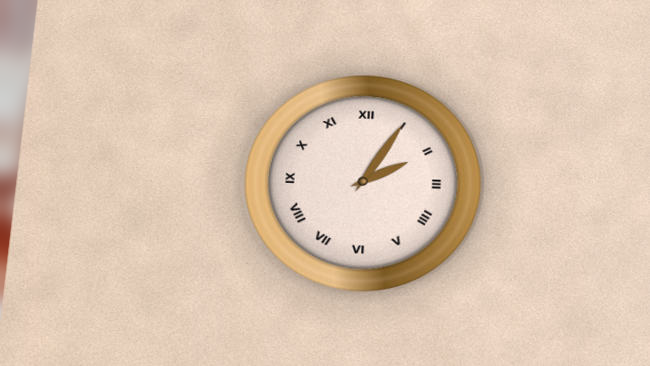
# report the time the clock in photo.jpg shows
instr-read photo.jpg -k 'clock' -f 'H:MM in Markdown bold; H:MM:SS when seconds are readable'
**2:05**
